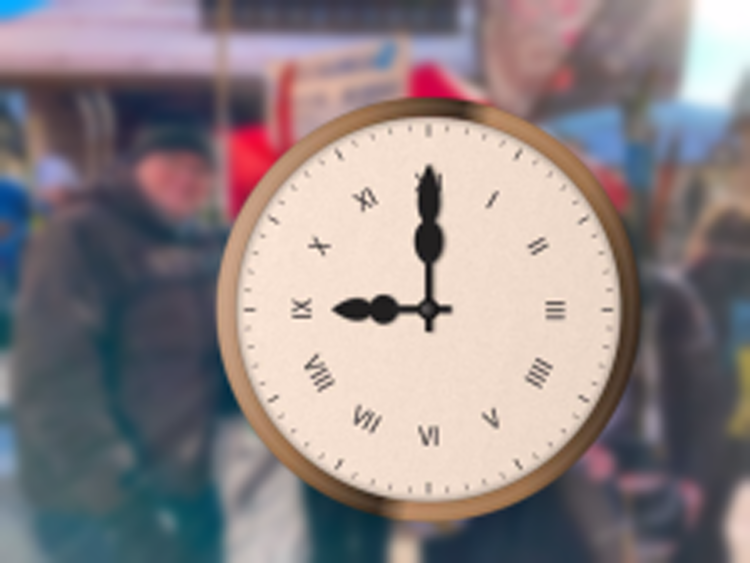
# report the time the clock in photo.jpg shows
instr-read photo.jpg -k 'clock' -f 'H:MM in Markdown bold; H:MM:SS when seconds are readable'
**9:00**
